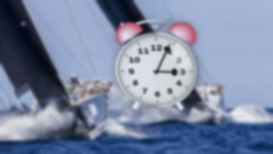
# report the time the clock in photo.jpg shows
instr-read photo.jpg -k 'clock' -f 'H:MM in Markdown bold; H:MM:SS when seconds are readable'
**3:04**
